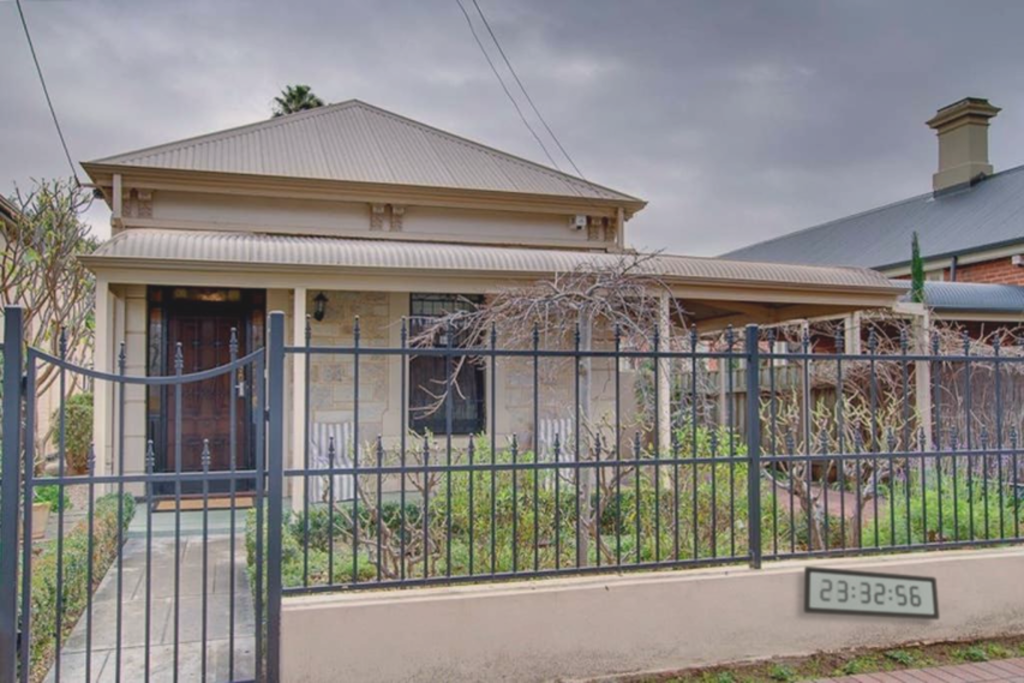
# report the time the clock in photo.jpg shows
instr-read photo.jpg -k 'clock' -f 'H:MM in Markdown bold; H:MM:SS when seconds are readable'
**23:32:56**
